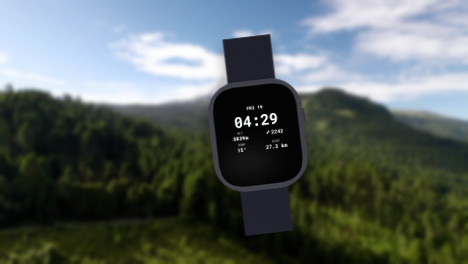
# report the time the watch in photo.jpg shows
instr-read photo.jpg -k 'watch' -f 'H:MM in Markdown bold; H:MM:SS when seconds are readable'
**4:29**
